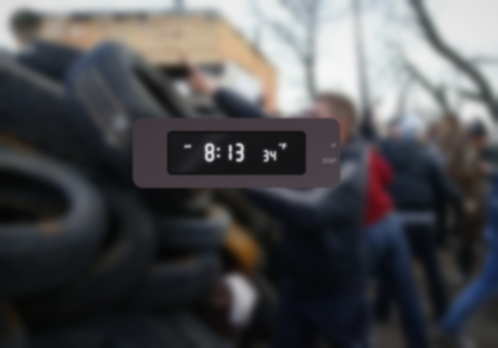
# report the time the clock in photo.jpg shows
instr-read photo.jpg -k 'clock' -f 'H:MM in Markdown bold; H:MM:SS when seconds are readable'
**8:13**
